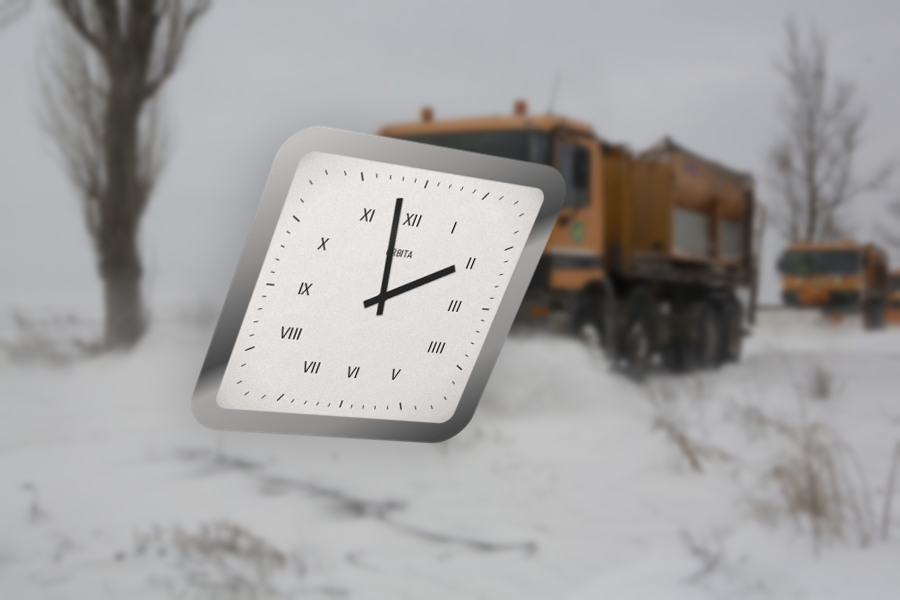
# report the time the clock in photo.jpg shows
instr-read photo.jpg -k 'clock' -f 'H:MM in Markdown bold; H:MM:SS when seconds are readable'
**1:58**
